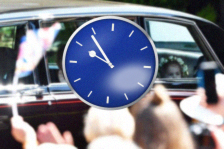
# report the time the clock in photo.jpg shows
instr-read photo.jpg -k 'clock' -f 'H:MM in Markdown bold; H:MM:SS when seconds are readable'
**9:54**
